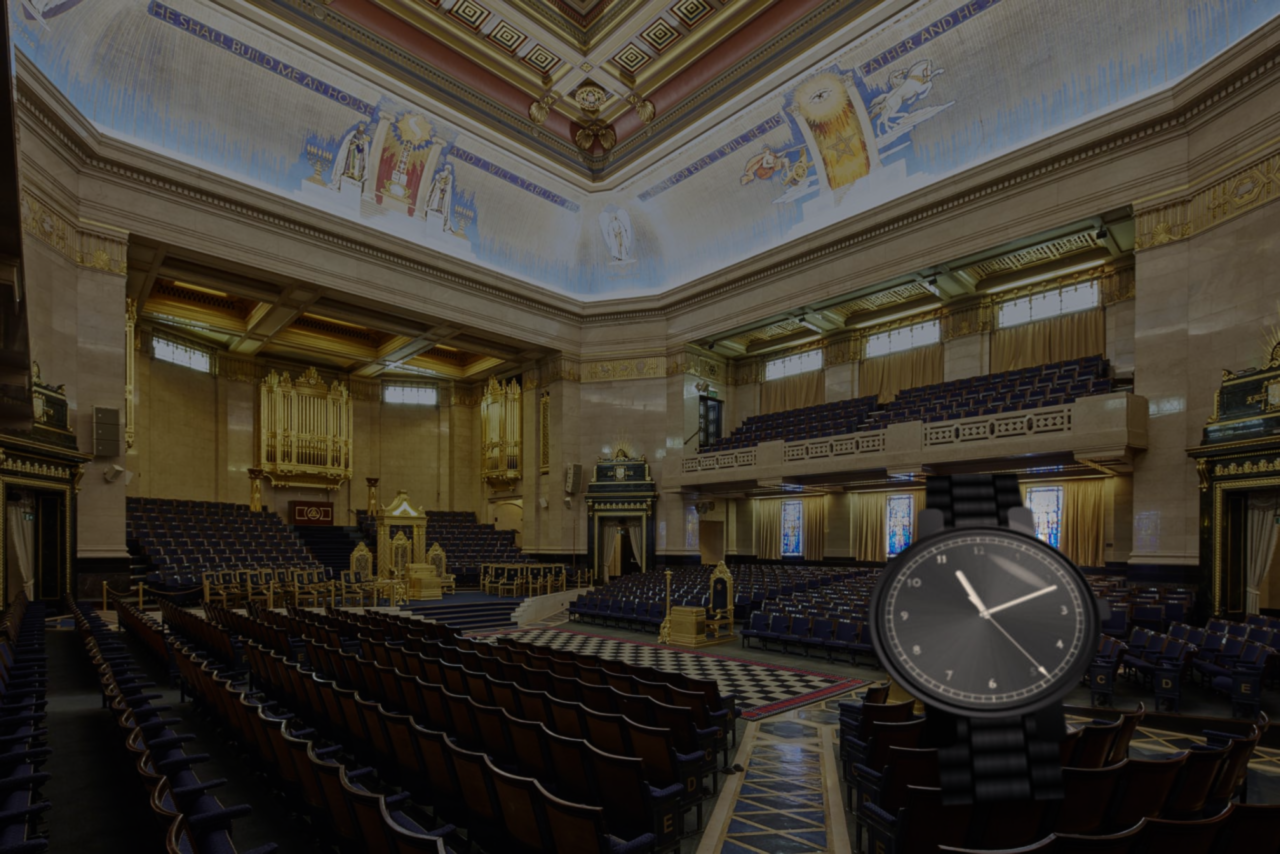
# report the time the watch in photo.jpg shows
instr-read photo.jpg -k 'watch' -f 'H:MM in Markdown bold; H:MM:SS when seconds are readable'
**11:11:24**
